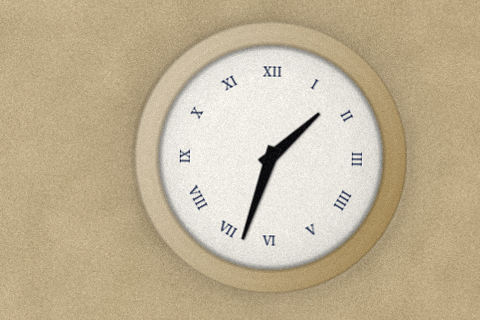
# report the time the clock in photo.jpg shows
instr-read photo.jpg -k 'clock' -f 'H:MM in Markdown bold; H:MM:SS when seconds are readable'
**1:33**
